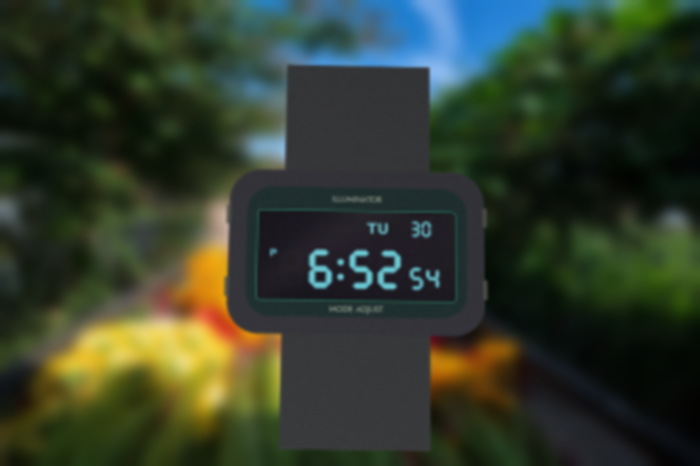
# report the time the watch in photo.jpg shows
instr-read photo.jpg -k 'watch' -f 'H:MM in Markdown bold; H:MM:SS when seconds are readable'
**6:52:54**
